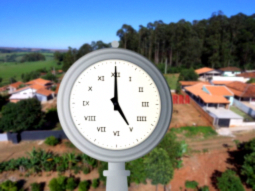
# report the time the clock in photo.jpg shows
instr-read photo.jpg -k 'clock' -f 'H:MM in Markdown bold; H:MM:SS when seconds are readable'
**5:00**
